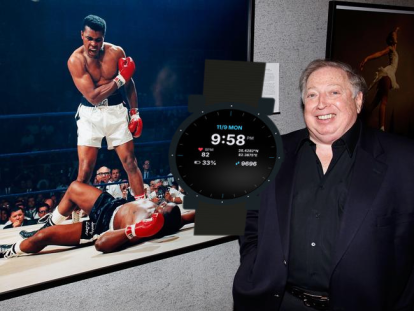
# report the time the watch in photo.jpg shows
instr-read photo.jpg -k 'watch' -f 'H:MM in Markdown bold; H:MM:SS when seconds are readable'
**9:58**
